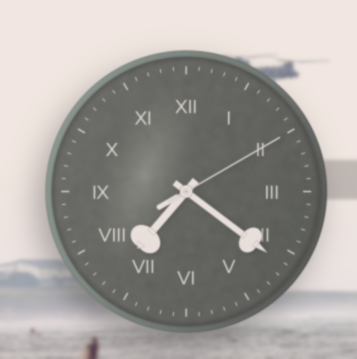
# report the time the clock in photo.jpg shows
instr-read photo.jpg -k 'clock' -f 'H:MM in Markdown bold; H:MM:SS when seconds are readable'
**7:21:10**
